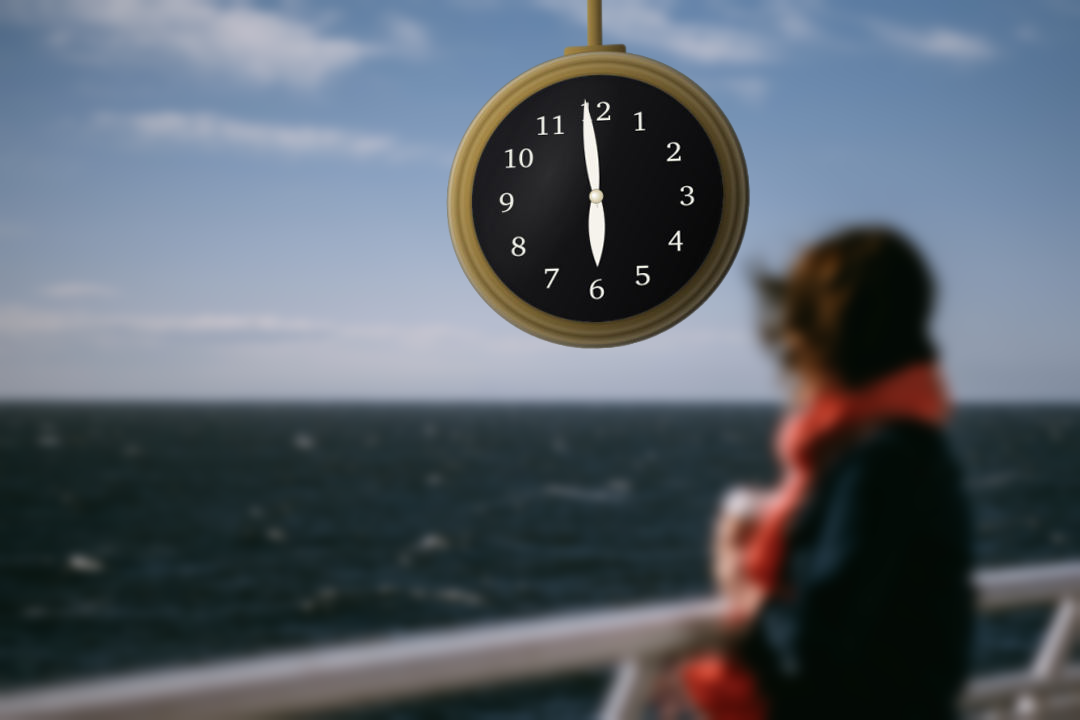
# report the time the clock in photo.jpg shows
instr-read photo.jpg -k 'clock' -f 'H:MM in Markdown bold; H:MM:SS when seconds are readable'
**5:59**
